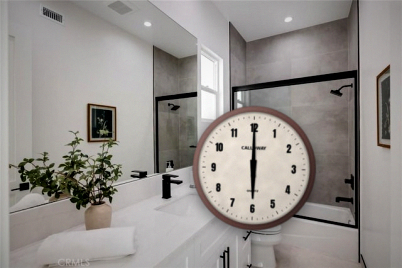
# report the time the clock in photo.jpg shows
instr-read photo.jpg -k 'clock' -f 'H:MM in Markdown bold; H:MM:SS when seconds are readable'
**6:00**
